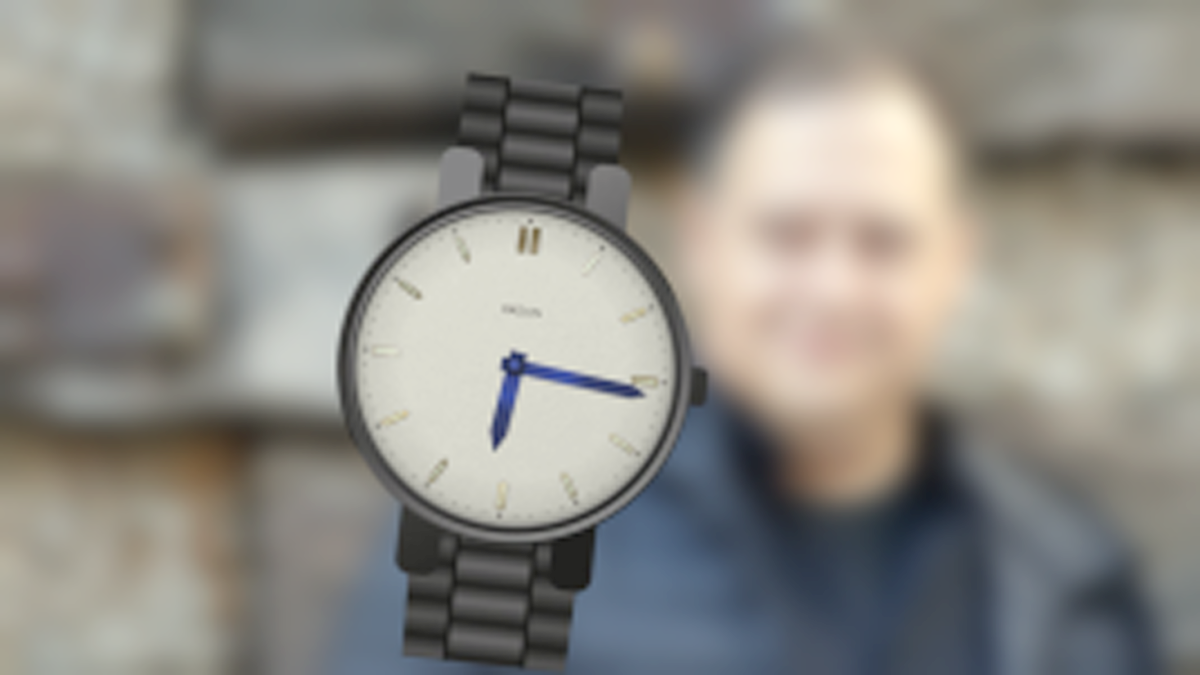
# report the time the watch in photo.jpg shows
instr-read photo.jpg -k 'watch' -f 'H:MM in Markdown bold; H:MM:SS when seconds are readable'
**6:16**
